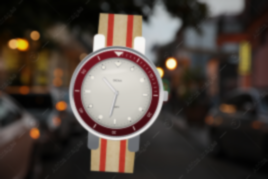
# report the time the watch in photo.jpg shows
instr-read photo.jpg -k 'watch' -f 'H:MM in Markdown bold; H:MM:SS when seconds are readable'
**10:32**
